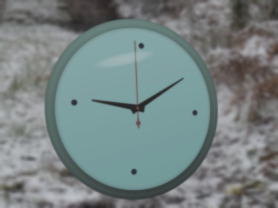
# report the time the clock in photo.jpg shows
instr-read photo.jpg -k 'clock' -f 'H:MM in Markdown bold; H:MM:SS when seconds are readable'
**9:08:59**
